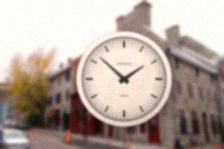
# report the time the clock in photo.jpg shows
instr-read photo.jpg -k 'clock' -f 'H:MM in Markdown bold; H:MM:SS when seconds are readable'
**1:52**
